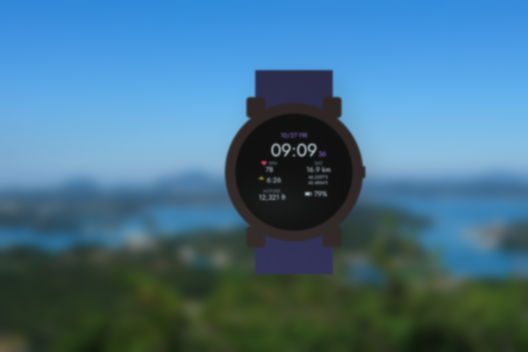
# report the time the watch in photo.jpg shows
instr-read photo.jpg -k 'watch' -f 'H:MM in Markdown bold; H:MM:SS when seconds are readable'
**9:09**
